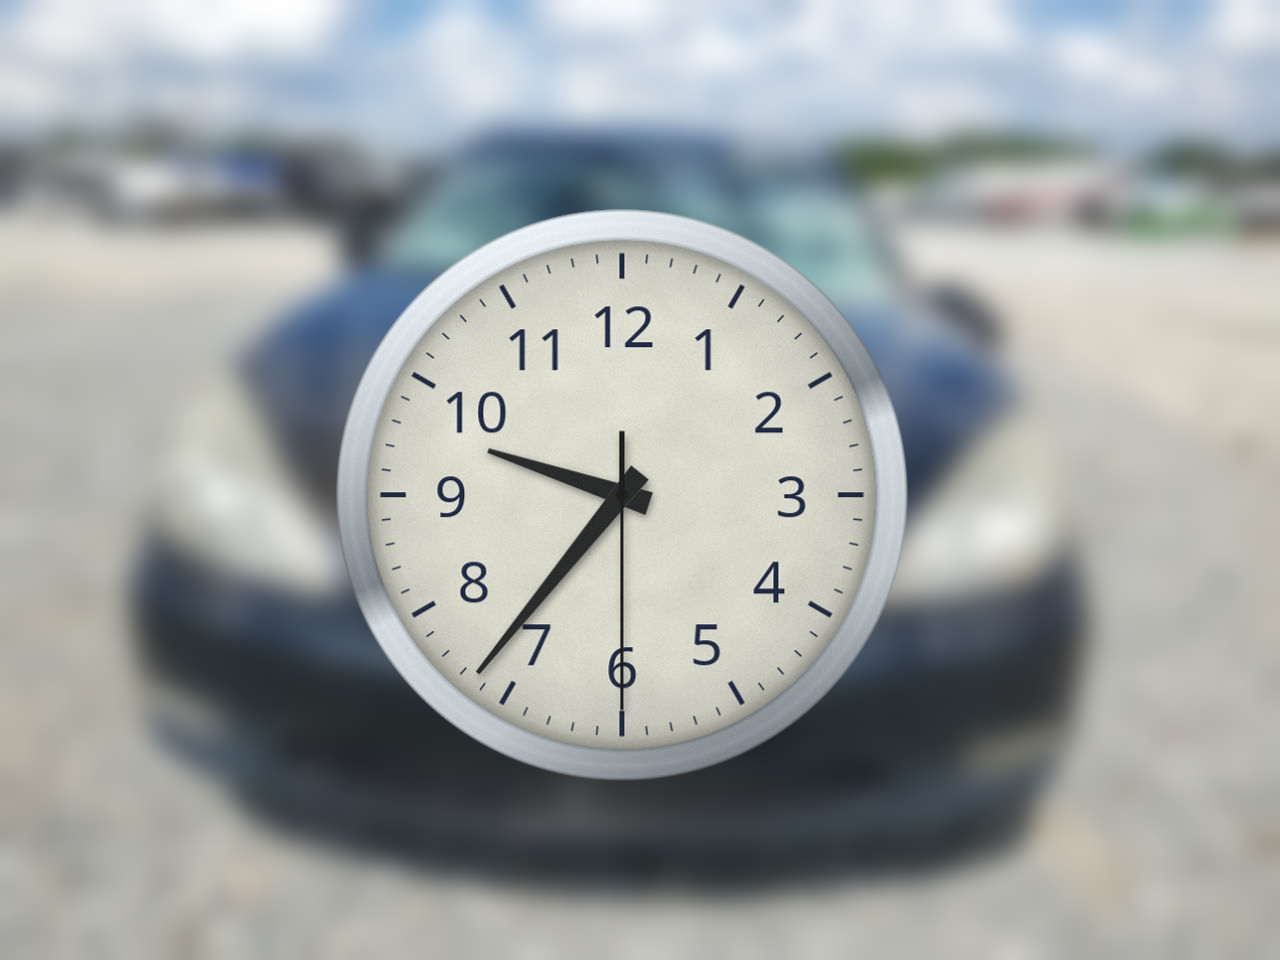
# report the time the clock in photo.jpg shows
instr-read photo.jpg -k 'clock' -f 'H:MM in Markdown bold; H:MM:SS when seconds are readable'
**9:36:30**
